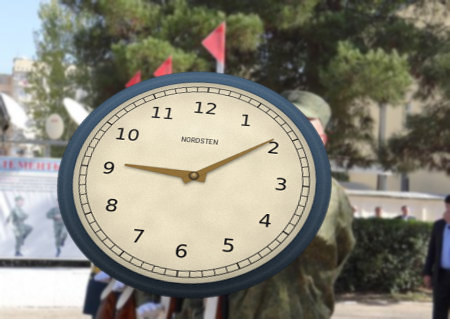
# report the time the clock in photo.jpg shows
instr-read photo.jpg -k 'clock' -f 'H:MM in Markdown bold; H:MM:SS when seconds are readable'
**9:09**
